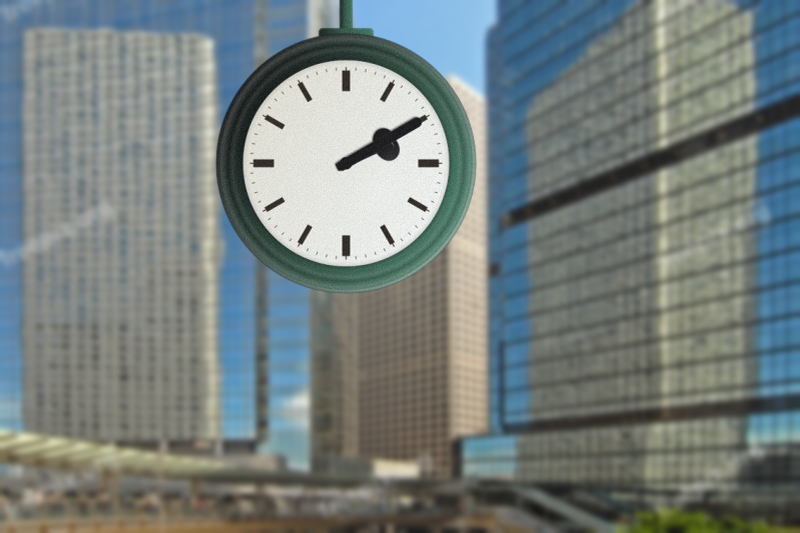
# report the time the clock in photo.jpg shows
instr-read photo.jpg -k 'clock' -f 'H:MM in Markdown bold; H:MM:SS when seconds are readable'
**2:10**
